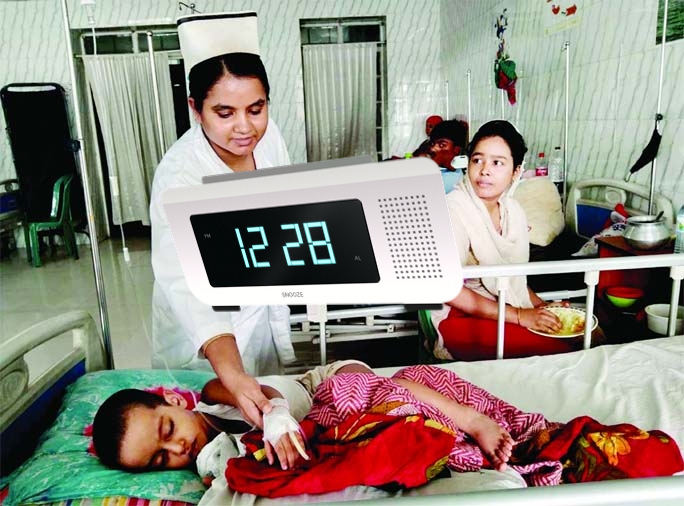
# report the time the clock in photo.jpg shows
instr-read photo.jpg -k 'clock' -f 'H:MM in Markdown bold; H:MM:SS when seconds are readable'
**12:28**
